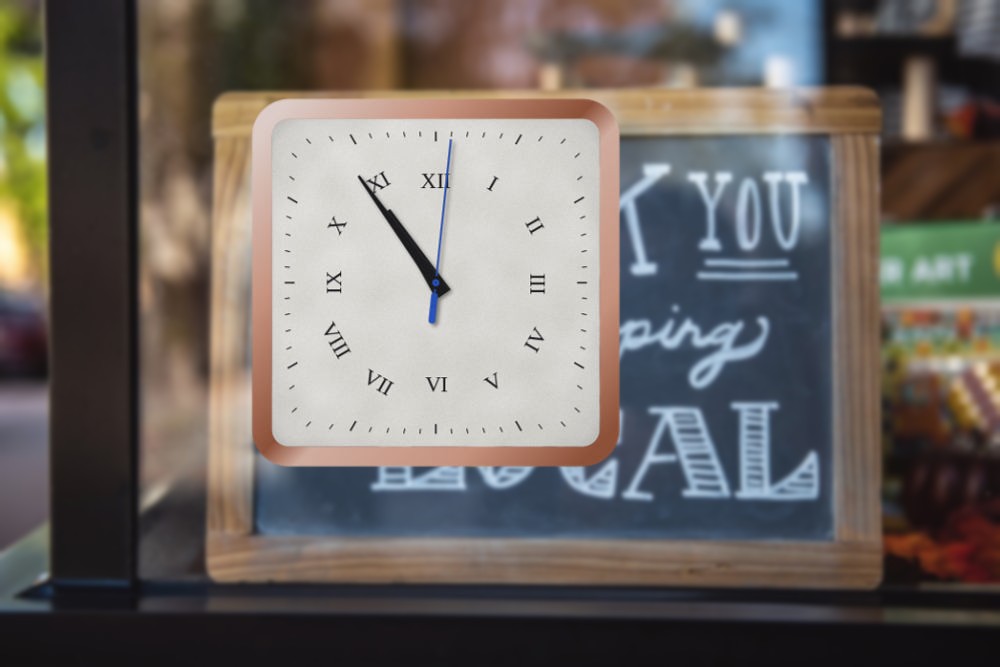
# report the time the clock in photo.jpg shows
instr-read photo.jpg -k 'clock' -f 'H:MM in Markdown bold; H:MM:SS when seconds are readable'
**10:54:01**
